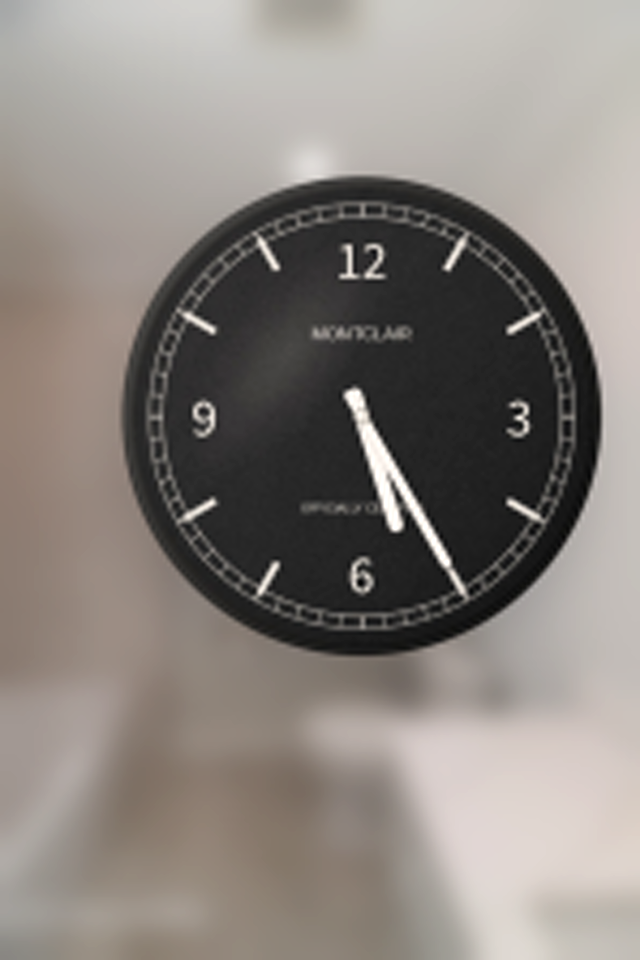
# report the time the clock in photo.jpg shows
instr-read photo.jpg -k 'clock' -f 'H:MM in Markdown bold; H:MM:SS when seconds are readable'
**5:25**
